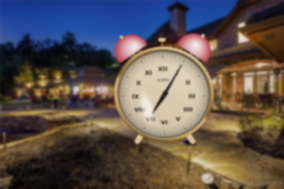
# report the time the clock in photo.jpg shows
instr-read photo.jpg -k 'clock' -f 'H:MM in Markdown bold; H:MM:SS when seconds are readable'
**7:05**
